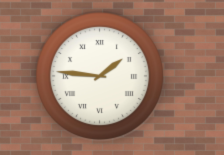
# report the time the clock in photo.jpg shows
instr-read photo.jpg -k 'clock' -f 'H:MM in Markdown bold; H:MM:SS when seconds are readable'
**1:46**
